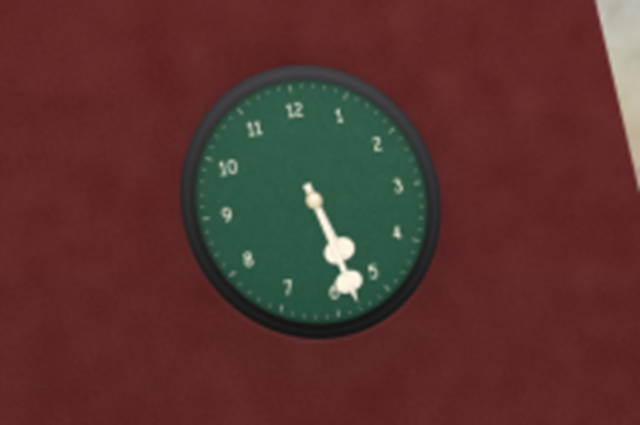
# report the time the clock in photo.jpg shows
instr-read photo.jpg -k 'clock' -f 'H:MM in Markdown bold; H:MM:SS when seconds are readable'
**5:28**
